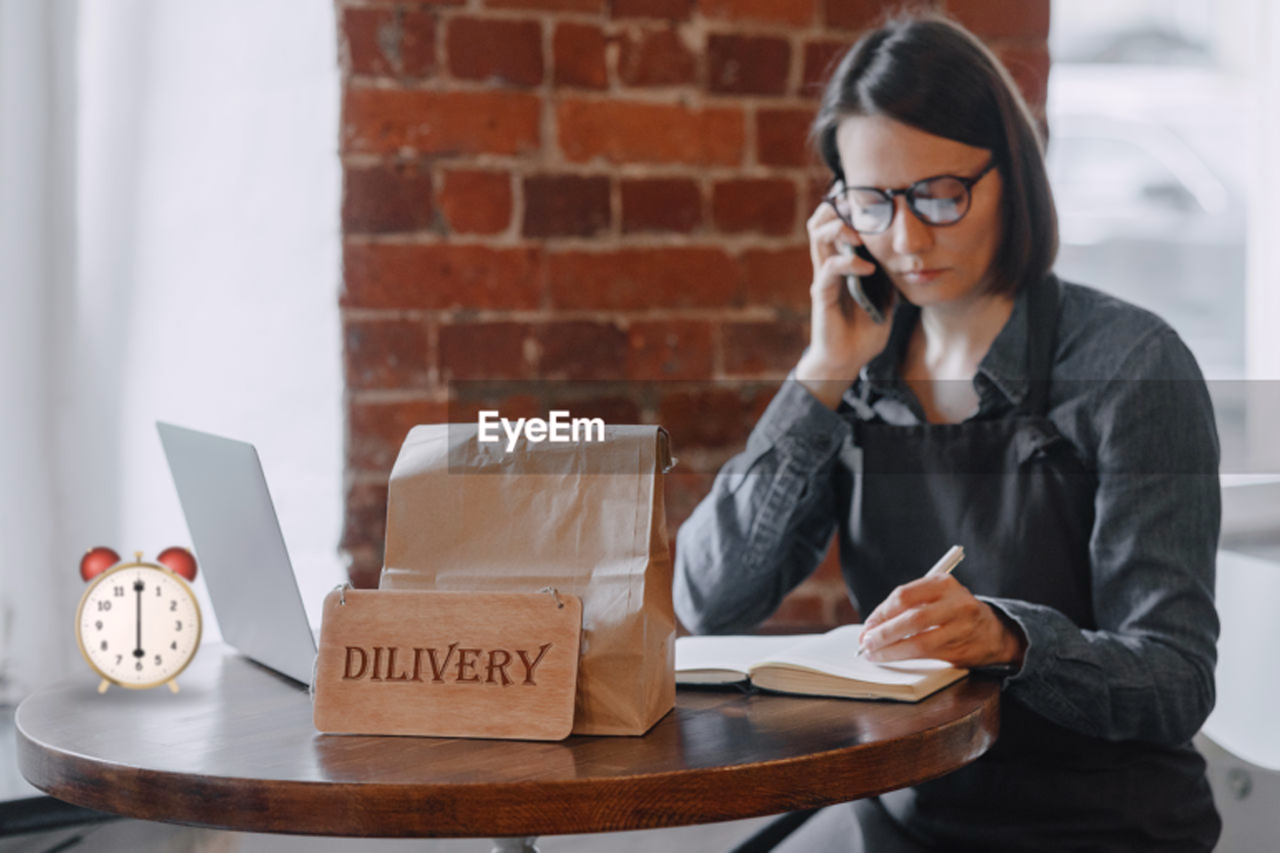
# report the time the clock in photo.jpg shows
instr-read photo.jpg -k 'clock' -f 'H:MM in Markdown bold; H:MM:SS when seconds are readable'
**6:00**
